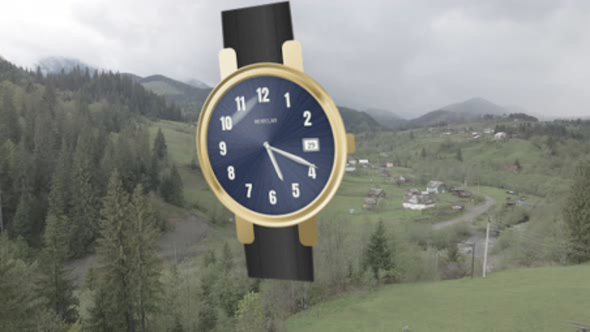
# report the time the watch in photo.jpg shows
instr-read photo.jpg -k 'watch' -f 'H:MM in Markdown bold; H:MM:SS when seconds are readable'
**5:19**
